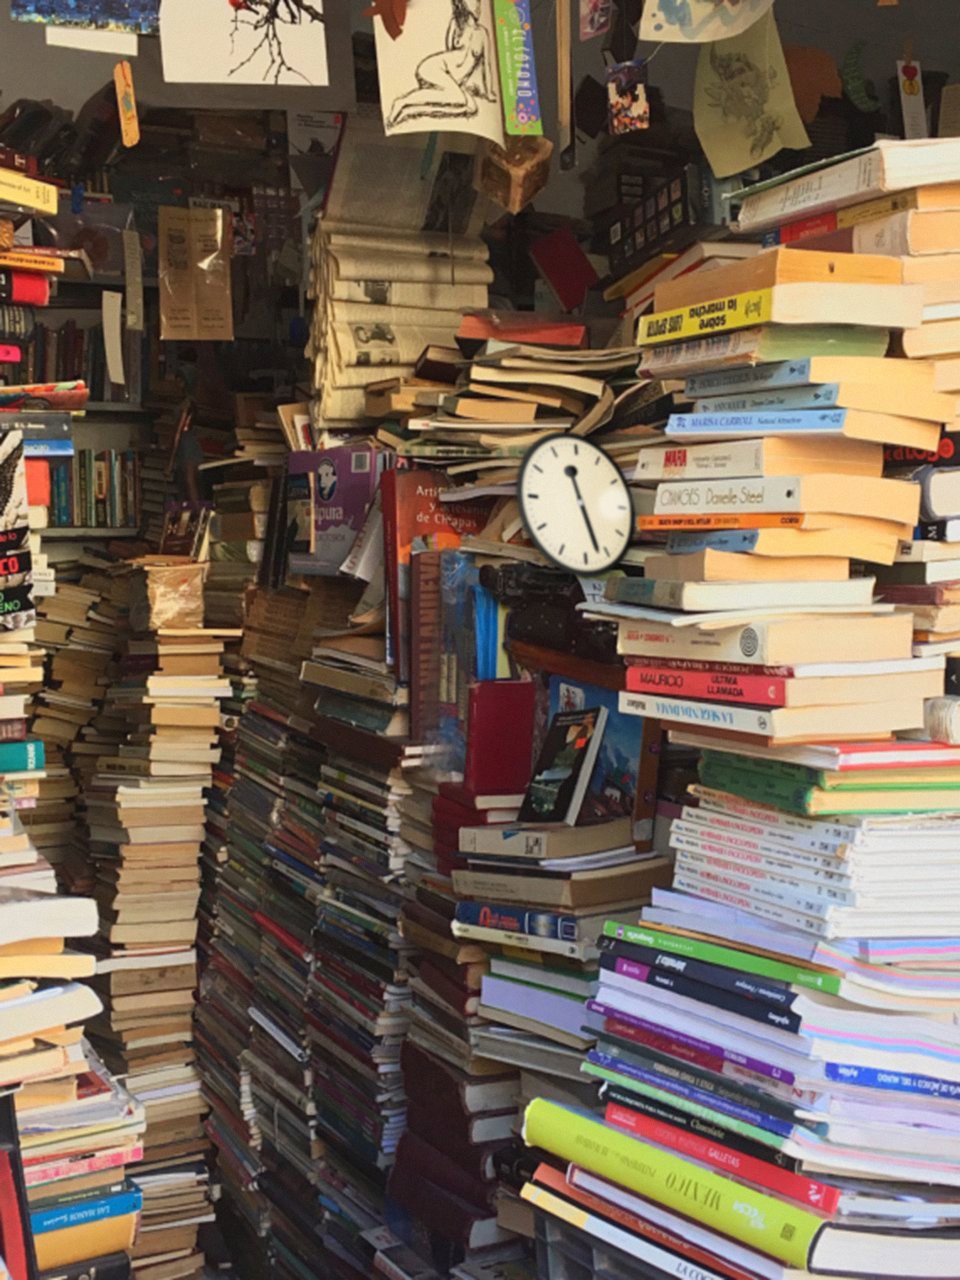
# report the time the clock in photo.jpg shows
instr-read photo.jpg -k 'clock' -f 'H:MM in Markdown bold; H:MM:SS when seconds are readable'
**11:27**
